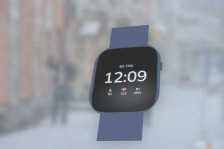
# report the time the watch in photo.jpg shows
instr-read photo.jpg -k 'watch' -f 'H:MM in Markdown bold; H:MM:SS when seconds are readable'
**12:09**
